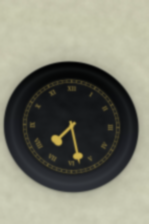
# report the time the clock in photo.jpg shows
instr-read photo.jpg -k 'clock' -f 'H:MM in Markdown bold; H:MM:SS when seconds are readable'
**7:28**
